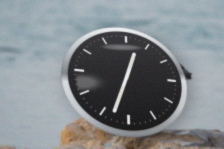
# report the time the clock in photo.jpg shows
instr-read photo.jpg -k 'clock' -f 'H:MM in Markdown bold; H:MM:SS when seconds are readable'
**12:33**
